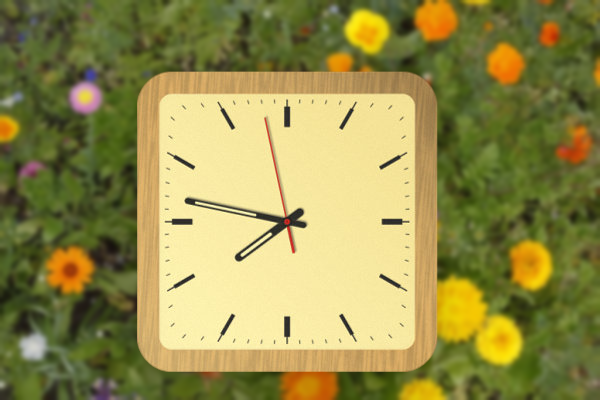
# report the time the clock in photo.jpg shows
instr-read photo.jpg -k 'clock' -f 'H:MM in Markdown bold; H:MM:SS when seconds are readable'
**7:46:58**
